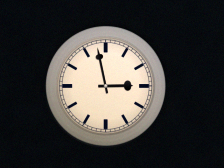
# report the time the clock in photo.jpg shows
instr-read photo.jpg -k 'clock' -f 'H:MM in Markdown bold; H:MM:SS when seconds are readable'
**2:58**
